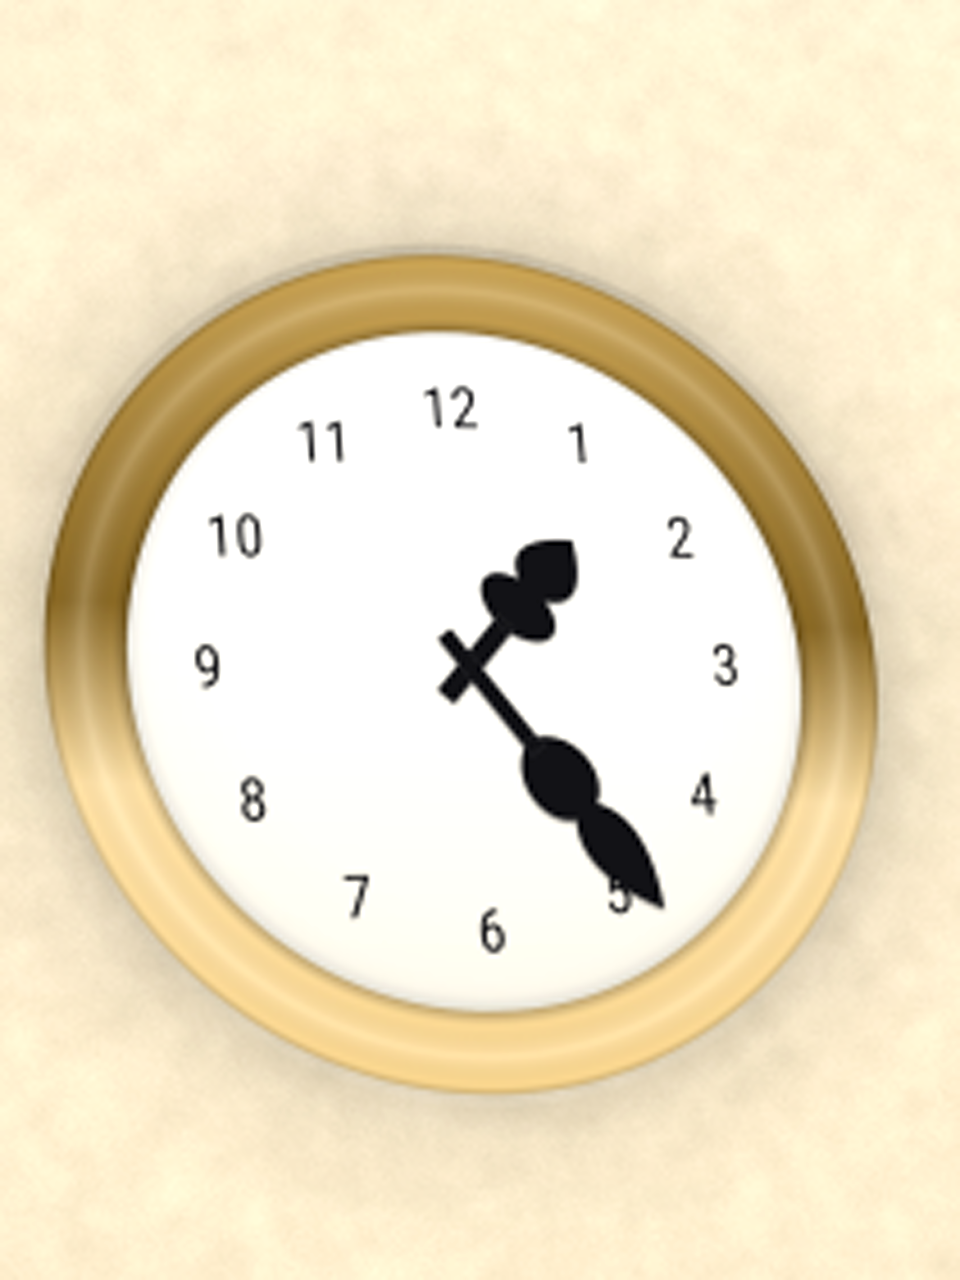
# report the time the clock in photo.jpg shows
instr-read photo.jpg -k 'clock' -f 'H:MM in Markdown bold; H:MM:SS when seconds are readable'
**1:24**
